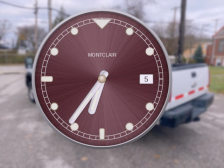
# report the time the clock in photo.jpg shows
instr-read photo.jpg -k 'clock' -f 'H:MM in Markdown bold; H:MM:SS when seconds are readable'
**6:36**
